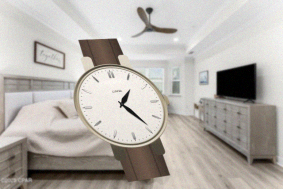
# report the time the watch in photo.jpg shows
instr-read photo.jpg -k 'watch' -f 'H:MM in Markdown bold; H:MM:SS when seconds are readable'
**1:24**
